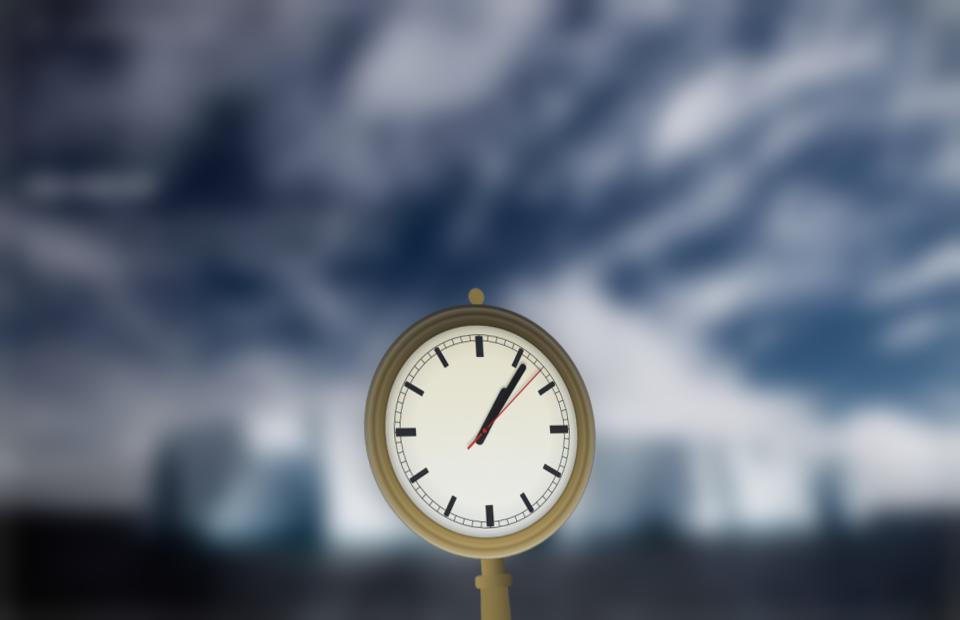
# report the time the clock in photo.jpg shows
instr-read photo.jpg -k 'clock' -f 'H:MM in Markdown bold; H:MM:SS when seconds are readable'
**1:06:08**
